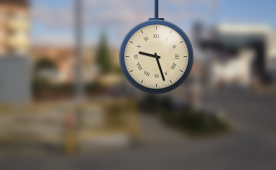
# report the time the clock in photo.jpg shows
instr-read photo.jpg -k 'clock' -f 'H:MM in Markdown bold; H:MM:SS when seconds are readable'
**9:27**
